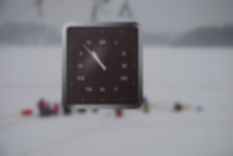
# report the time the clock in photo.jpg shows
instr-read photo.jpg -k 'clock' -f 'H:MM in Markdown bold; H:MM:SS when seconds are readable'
**10:53**
